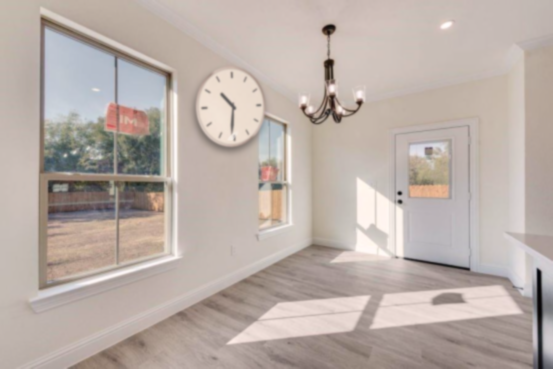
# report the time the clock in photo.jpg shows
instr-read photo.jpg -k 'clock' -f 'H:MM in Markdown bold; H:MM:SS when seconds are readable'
**10:31**
